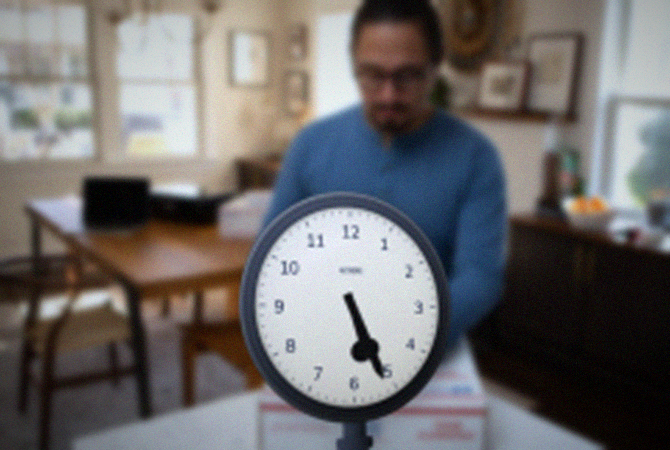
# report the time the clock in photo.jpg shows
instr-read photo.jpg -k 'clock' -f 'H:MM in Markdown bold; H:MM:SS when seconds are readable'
**5:26**
